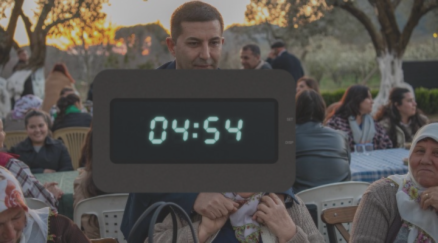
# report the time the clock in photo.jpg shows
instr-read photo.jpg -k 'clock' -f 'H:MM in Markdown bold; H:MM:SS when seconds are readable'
**4:54**
